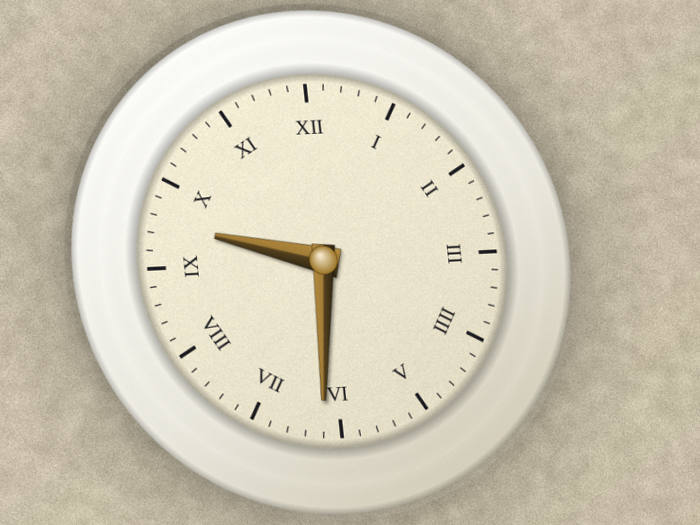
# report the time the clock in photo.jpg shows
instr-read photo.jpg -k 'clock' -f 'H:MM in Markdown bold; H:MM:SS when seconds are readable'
**9:31**
